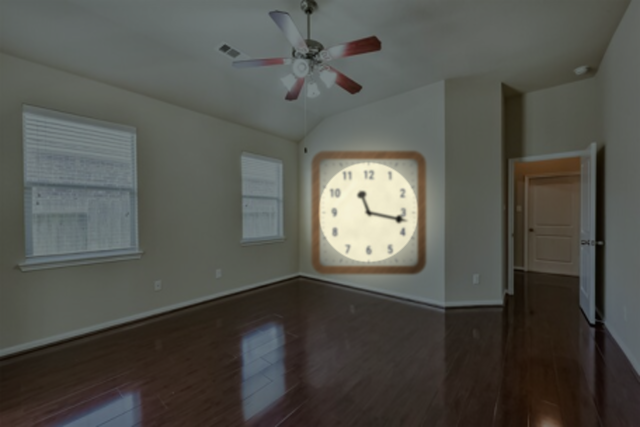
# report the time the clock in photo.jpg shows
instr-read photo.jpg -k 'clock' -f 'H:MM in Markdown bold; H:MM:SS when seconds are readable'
**11:17**
